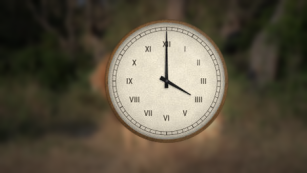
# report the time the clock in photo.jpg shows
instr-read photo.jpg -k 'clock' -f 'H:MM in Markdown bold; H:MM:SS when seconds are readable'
**4:00**
